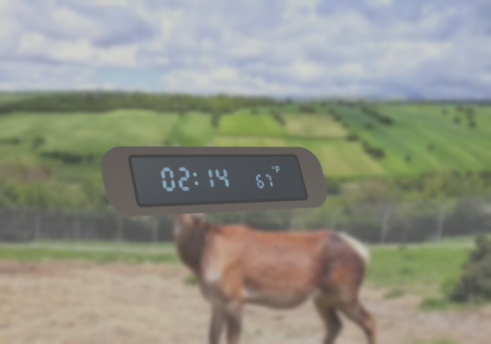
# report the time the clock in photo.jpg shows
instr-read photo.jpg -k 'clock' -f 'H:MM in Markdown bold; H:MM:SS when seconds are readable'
**2:14**
